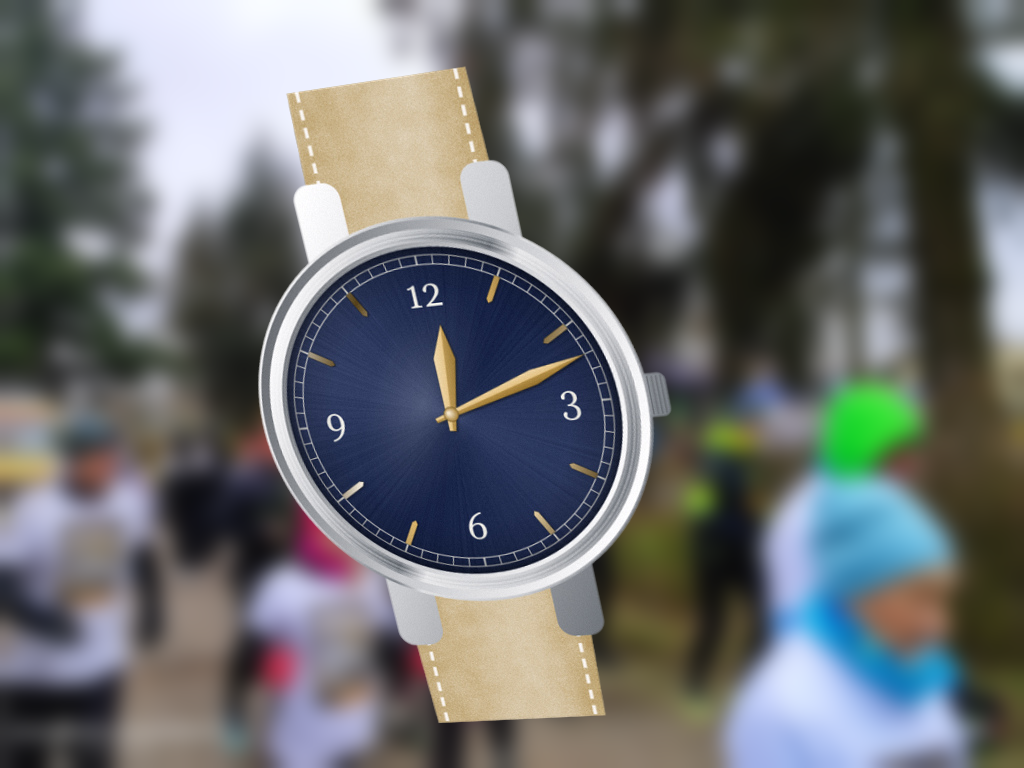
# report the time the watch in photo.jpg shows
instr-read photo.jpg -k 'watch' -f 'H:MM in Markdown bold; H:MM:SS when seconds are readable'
**12:12**
